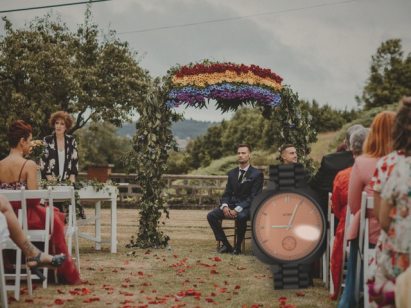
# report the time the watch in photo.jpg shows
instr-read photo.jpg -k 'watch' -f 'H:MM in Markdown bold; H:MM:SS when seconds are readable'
**9:04**
